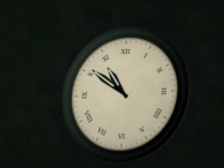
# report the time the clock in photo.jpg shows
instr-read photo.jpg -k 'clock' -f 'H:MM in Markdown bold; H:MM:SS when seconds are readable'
**10:51**
